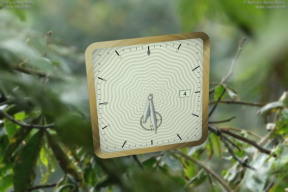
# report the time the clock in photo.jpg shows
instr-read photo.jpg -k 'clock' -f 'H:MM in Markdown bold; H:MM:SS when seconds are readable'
**6:29**
